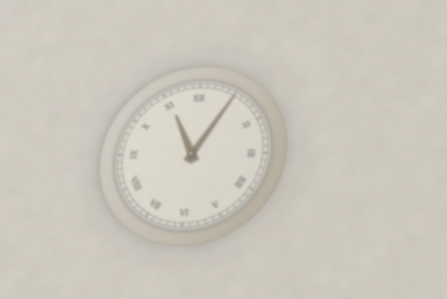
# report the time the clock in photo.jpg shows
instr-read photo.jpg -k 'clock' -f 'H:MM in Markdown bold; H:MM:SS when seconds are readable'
**11:05**
